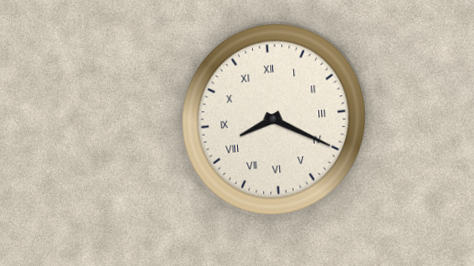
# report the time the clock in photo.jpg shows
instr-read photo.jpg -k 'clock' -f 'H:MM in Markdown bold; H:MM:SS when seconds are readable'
**8:20**
